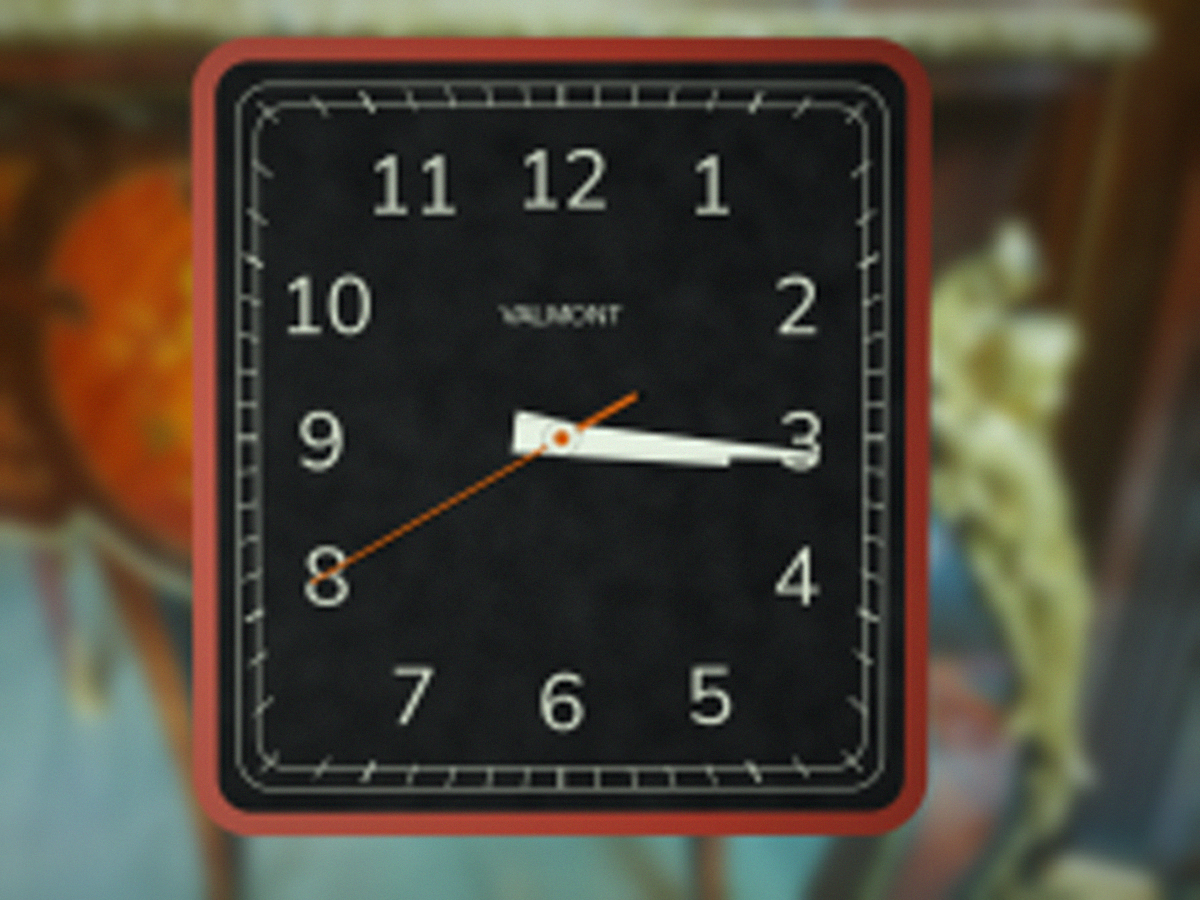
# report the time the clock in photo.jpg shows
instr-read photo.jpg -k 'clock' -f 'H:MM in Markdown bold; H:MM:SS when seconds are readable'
**3:15:40**
